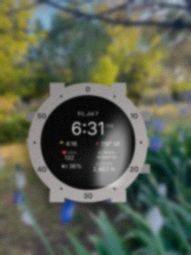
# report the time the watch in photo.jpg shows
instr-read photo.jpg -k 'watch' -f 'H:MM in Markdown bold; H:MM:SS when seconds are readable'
**6:31**
